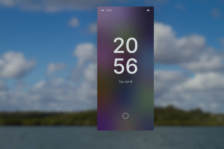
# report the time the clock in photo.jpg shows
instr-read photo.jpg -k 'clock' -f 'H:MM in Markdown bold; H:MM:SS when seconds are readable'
**20:56**
